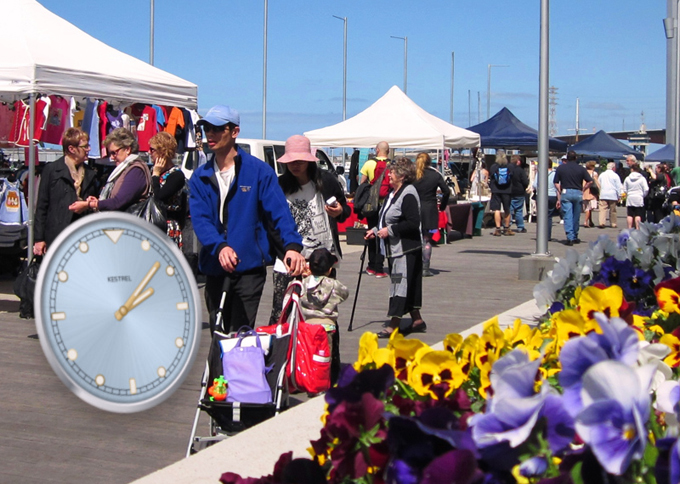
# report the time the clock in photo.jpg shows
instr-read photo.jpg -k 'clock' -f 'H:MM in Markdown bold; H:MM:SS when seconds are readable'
**2:08**
